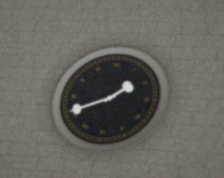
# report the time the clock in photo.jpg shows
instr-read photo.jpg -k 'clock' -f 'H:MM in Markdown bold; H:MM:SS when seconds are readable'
**1:41**
